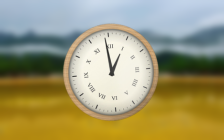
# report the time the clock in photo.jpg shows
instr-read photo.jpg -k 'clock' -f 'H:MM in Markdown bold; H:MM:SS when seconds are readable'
**12:59**
